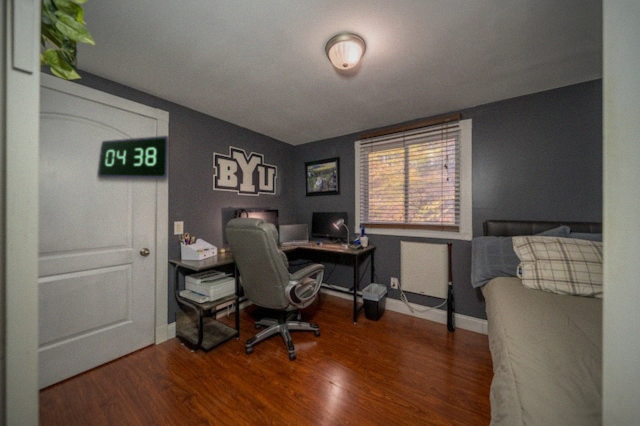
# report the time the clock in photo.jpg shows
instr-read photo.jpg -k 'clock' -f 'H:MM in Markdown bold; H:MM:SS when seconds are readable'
**4:38**
